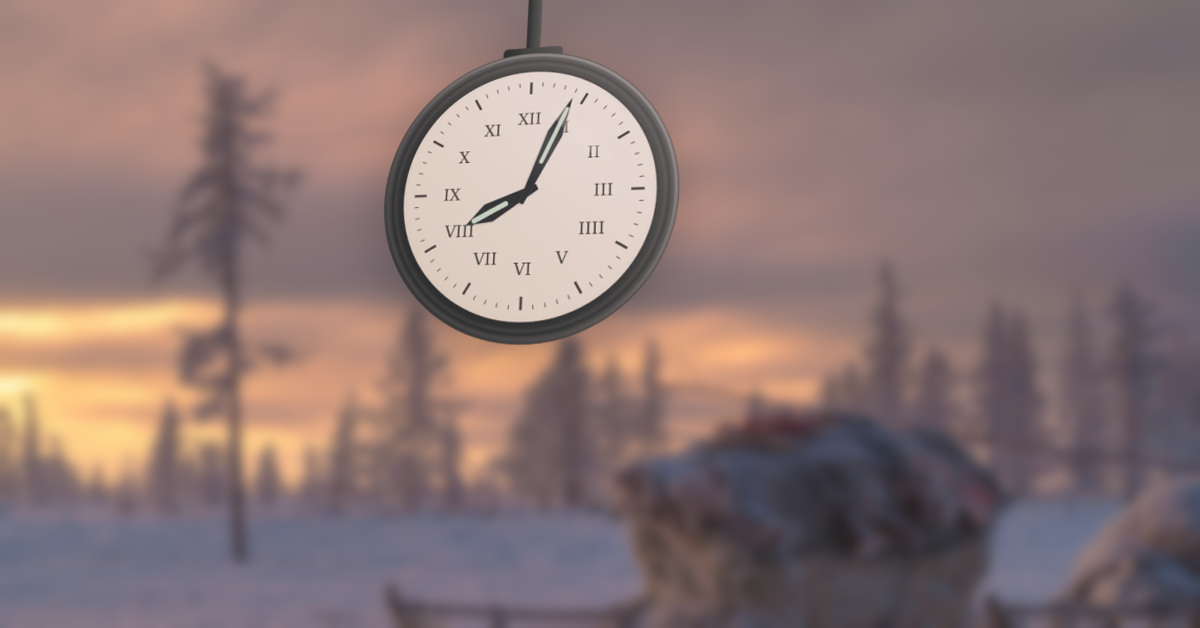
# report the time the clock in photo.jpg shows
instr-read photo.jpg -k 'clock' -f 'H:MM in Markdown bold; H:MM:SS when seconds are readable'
**8:04**
